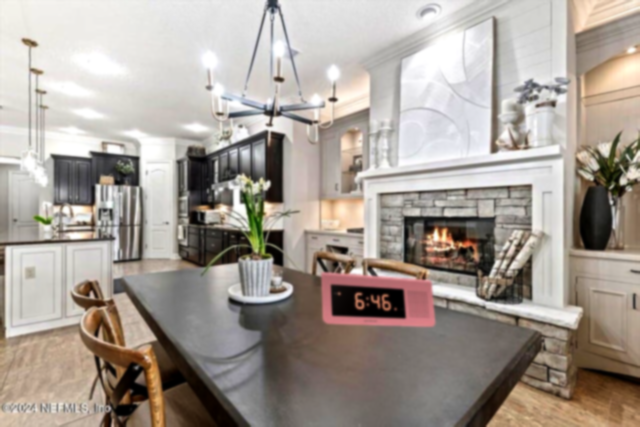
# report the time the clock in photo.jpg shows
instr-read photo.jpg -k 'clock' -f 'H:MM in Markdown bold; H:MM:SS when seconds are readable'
**6:46**
